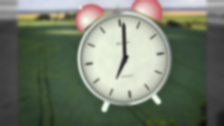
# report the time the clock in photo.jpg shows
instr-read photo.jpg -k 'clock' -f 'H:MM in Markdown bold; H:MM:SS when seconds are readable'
**7:01**
